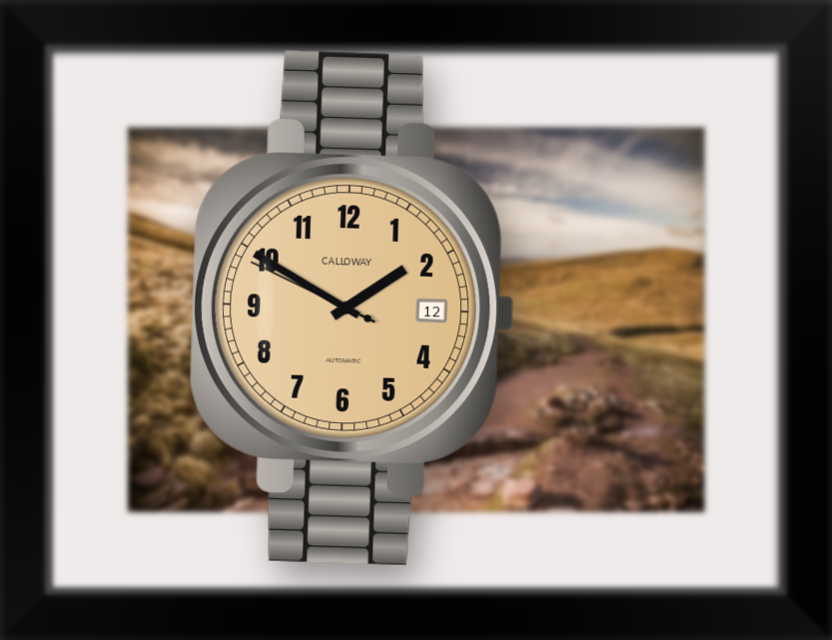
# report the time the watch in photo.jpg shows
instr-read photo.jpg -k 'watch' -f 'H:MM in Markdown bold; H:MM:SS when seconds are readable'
**1:49:49**
